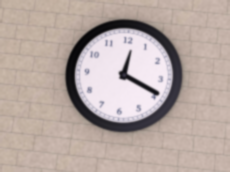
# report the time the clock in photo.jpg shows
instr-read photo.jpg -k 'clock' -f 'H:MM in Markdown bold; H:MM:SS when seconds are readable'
**12:19**
